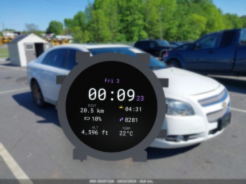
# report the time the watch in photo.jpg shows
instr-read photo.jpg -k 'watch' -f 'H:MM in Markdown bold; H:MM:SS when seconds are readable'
**0:09**
